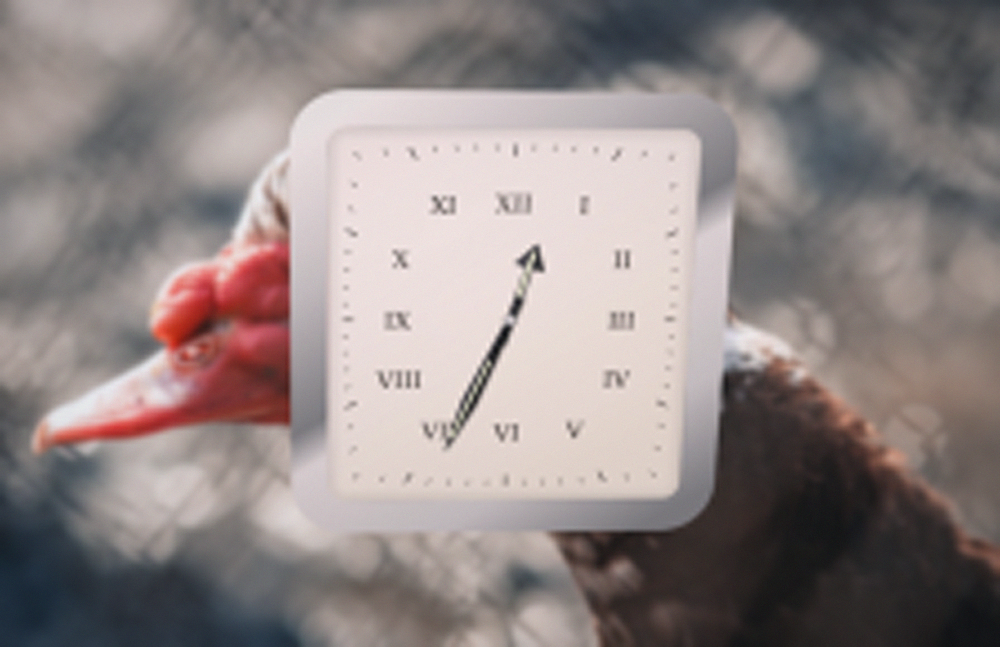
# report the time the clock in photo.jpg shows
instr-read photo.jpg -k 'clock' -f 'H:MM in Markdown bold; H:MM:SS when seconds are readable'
**12:34**
